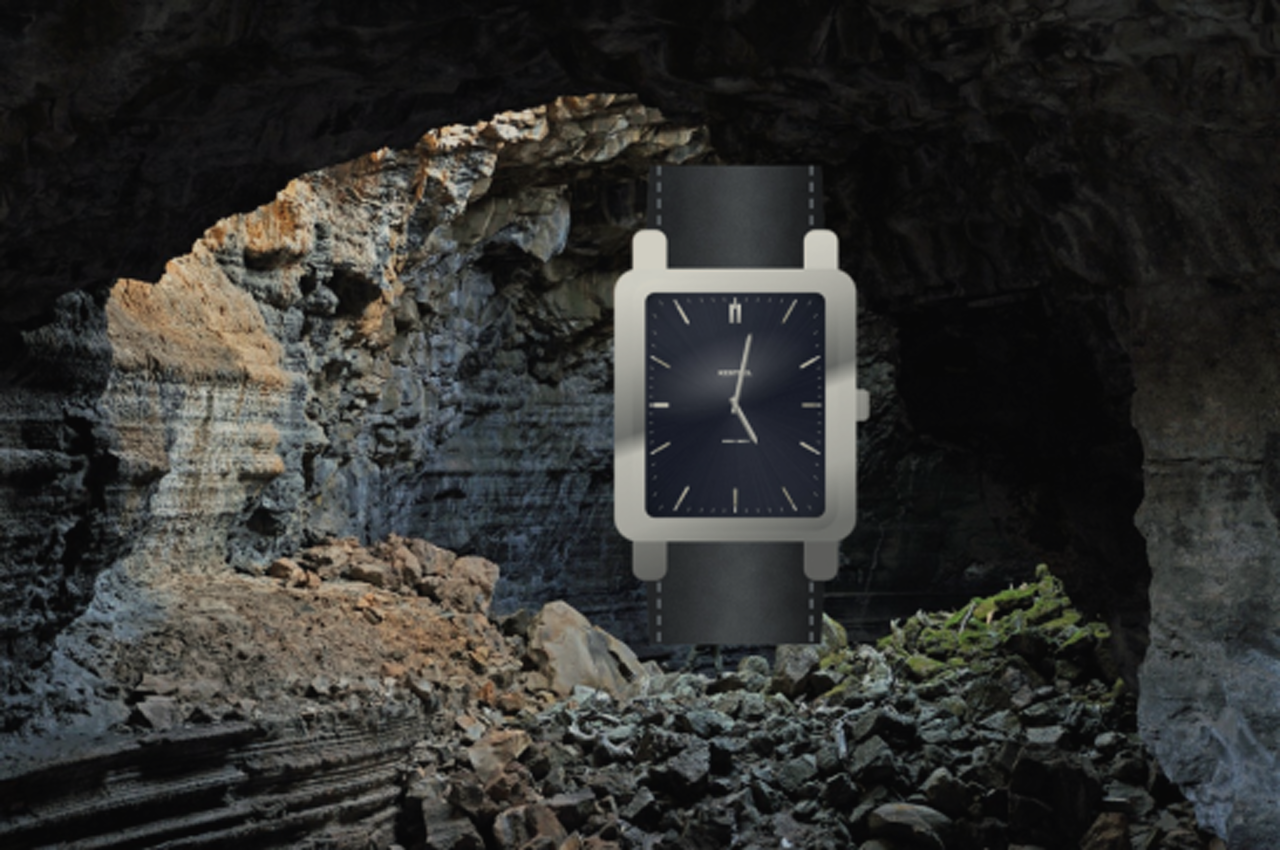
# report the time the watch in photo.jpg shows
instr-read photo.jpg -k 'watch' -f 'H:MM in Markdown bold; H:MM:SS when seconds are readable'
**5:02**
